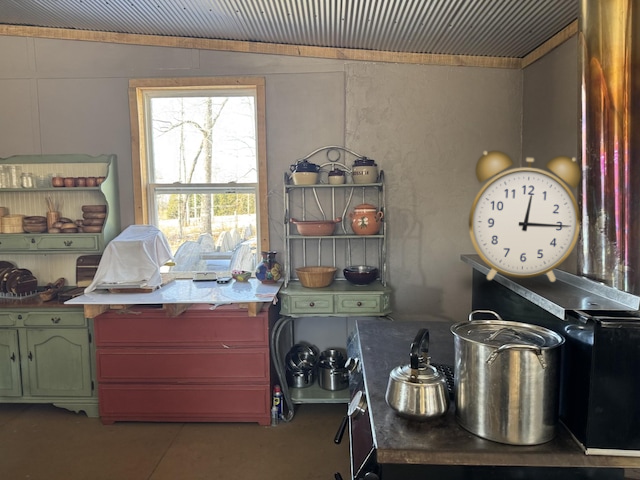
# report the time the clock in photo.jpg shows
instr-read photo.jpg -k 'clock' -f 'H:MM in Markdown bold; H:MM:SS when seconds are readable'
**12:15**
